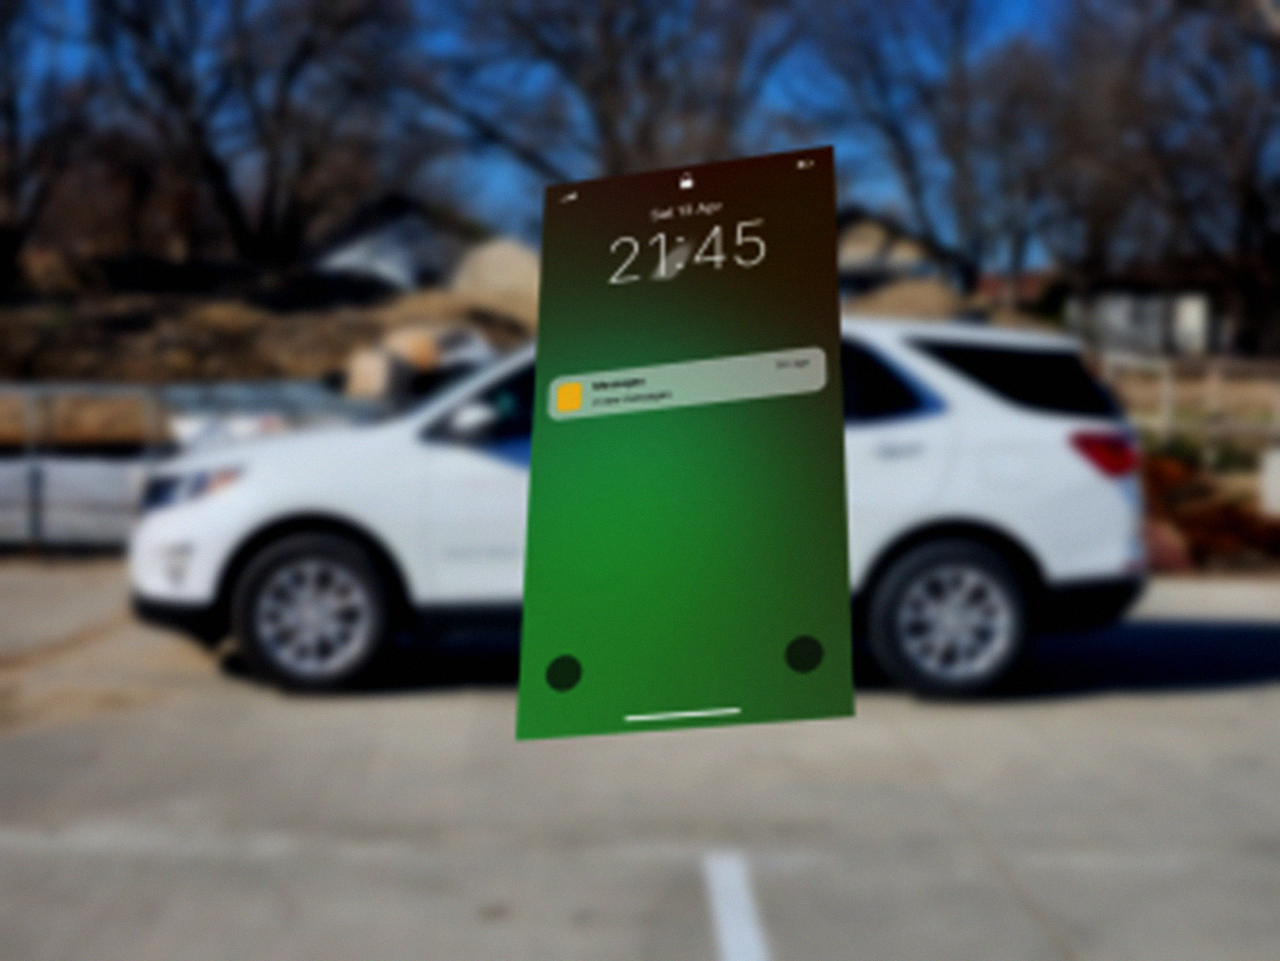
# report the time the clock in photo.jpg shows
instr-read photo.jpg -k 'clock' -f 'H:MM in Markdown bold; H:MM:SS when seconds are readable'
**21:45**
